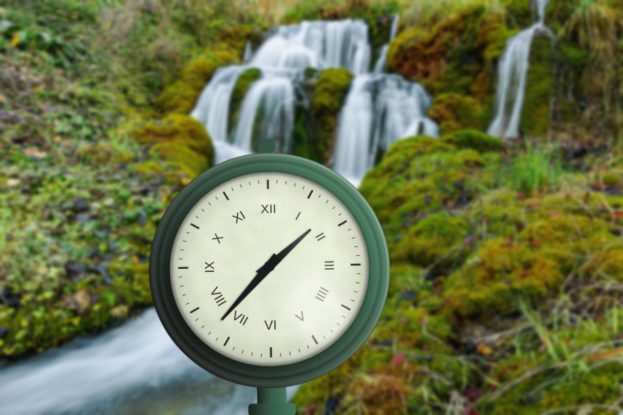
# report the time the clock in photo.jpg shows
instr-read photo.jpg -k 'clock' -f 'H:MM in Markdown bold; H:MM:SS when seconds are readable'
**1:37**
